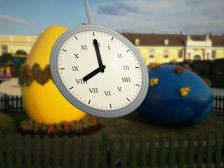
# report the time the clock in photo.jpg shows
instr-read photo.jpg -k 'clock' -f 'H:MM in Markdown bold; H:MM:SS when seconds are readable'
**8:00**
